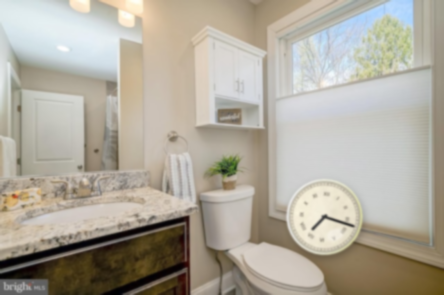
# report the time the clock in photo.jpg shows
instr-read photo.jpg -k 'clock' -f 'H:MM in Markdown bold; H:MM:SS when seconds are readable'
**7:17**
